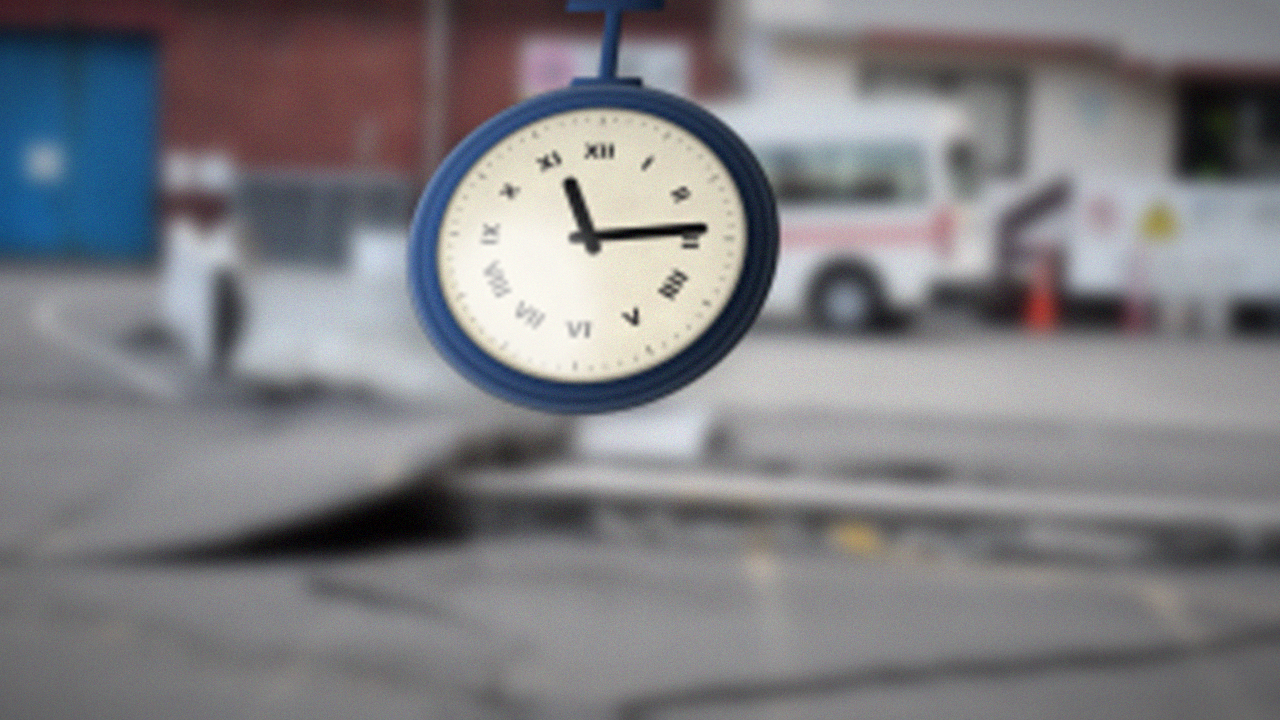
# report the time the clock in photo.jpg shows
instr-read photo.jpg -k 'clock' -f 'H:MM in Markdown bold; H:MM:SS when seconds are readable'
**11:14**
